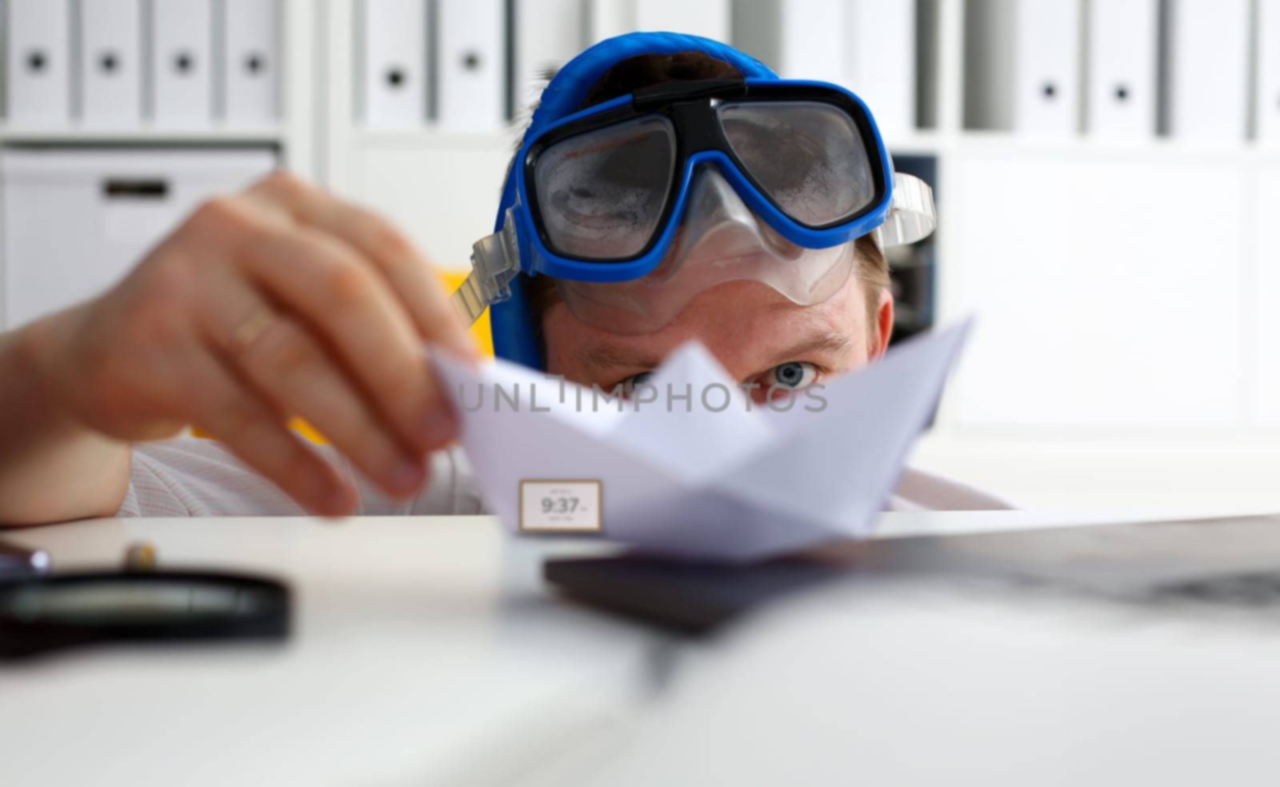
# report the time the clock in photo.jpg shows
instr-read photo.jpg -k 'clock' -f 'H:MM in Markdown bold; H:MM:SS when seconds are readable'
**9:37**
